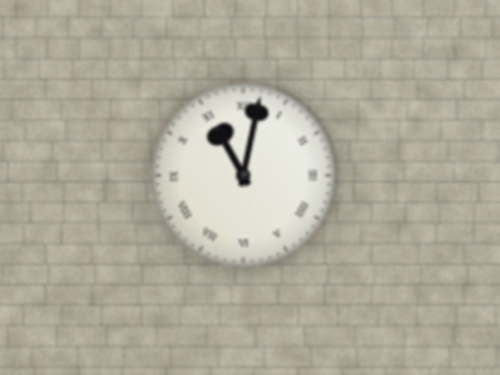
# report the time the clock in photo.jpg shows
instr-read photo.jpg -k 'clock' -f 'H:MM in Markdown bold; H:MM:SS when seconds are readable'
**11:02**
